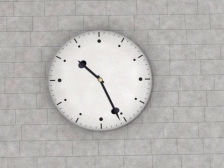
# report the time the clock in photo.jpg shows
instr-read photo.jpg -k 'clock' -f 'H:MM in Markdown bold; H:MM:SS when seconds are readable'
**10:26**
